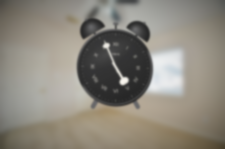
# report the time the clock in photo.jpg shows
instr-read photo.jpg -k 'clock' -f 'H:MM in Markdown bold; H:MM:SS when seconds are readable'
**4:56**
